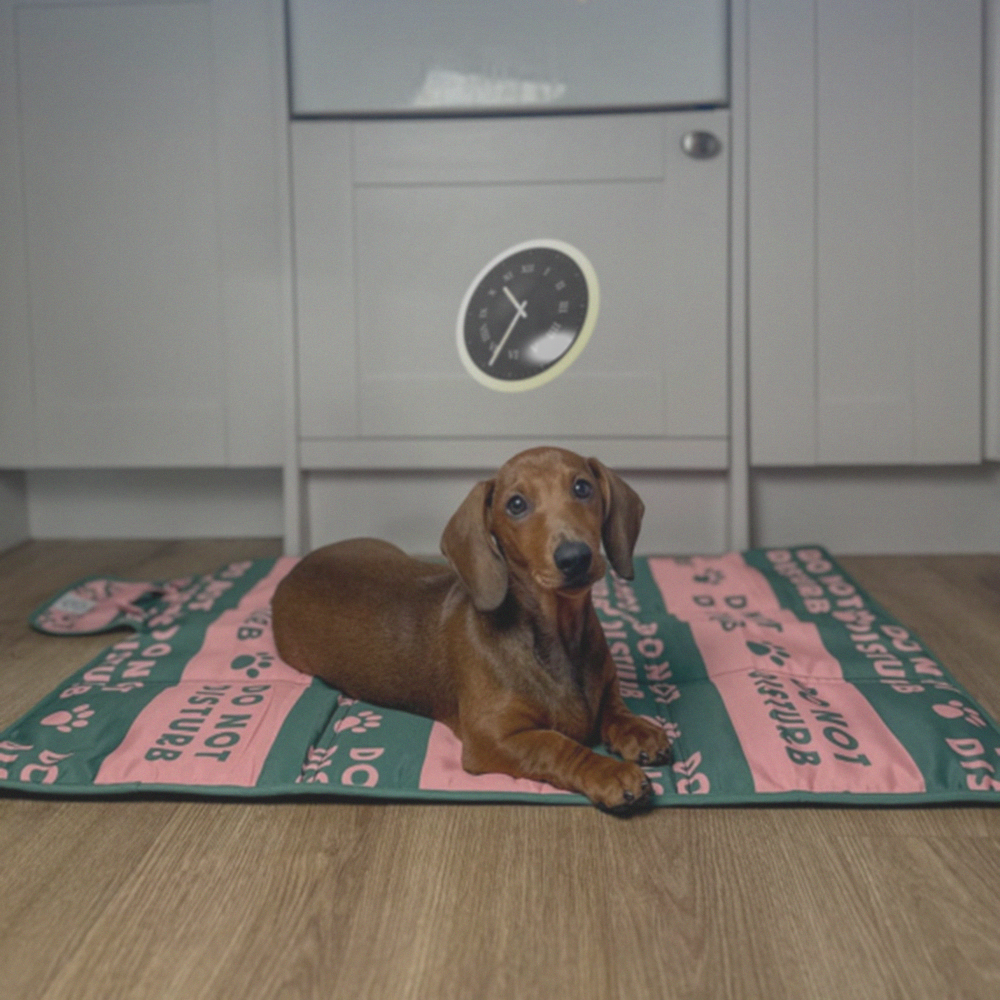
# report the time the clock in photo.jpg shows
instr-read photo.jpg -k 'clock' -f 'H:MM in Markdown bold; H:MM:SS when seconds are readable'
**10:34**
